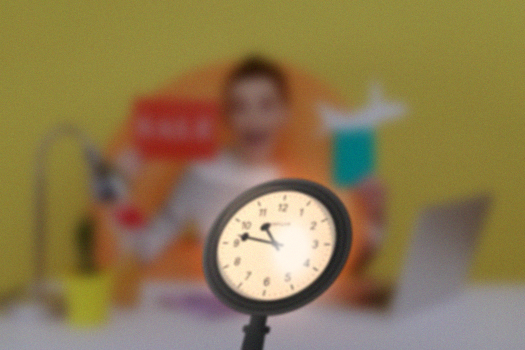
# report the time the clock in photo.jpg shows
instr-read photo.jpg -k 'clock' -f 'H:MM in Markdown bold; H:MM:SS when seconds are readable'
**10:47**
